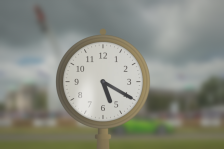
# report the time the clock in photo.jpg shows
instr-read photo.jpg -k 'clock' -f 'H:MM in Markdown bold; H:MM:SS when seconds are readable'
**5:20**
